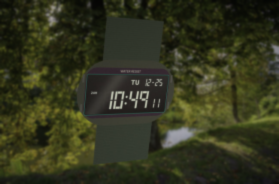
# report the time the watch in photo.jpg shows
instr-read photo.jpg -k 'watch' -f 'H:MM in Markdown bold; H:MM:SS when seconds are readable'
**10:49**
